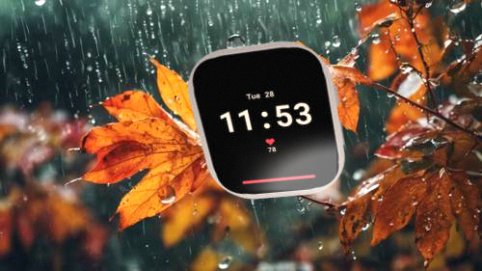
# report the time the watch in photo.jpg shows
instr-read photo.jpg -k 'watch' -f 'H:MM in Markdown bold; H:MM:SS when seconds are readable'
**11:53**
